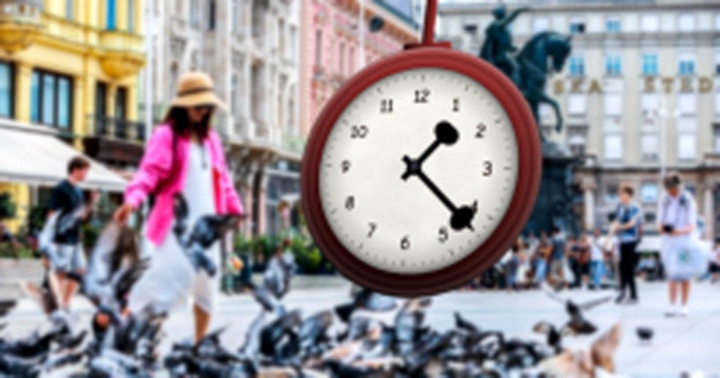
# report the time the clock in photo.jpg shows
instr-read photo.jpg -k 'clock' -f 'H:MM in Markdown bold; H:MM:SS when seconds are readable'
**1:22**
